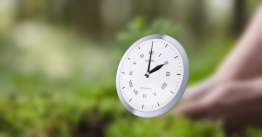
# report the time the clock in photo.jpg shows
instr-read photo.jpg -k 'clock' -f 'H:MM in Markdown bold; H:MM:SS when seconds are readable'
**2:00**
